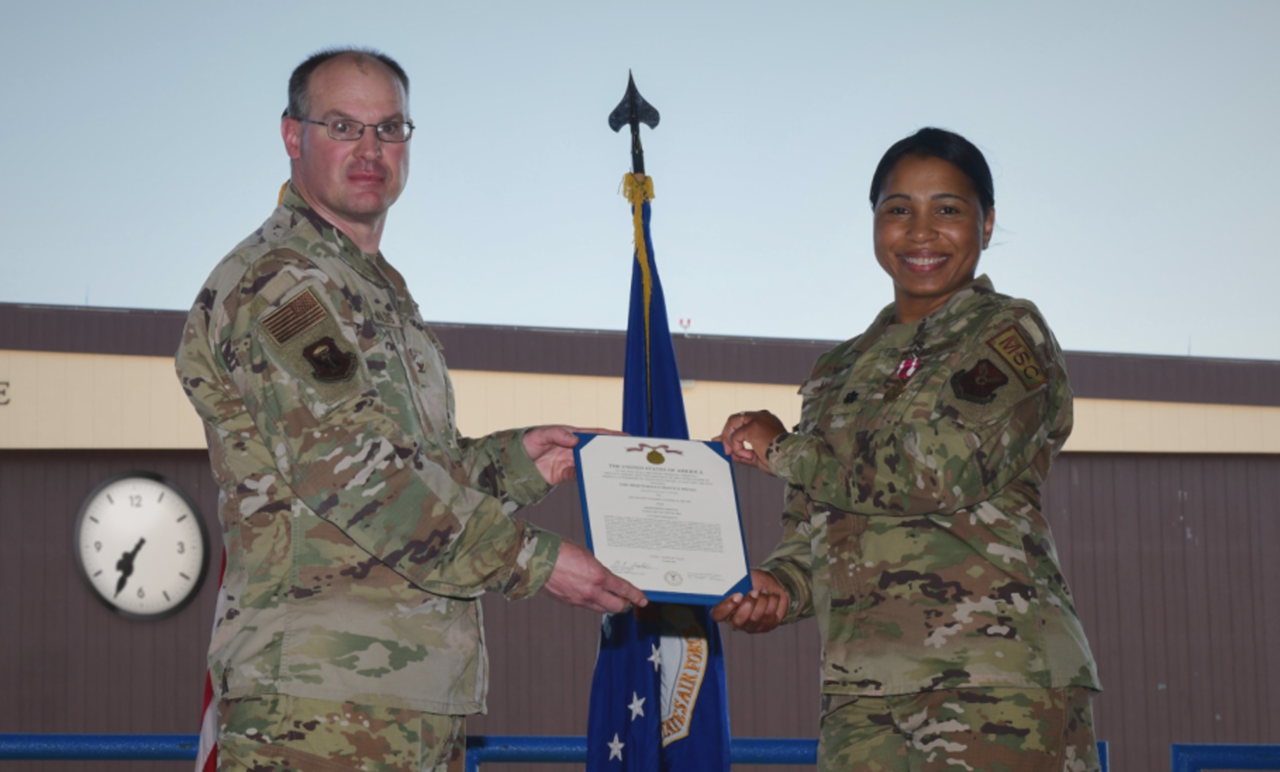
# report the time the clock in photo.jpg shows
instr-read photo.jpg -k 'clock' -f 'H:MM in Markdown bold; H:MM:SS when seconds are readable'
**7:35**
